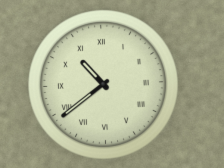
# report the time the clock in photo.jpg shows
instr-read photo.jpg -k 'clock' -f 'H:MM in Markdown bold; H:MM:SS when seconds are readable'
**10:39**
